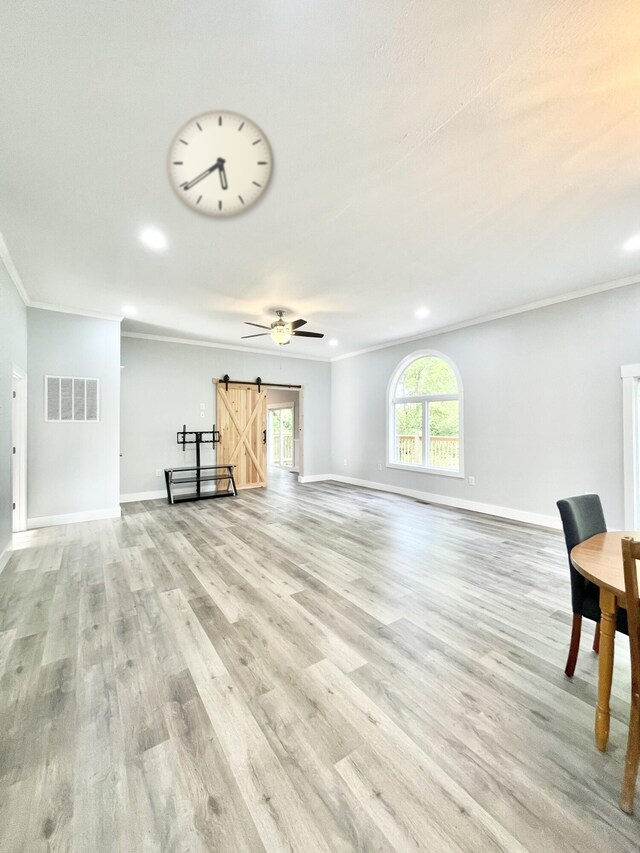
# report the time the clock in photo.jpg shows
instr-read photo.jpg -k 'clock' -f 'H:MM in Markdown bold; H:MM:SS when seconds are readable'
**5:39**
